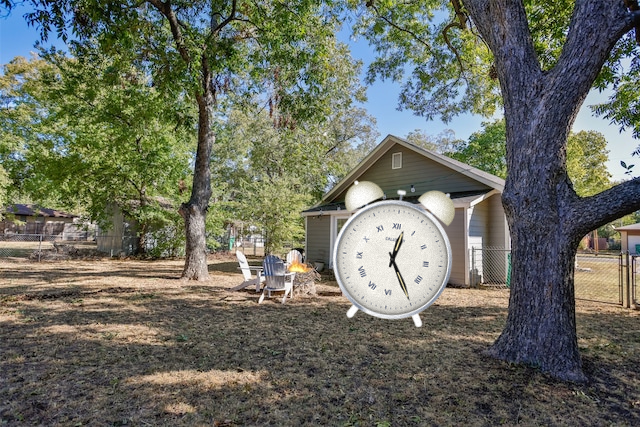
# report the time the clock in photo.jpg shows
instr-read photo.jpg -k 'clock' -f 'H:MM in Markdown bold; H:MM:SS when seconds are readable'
**12:25**
